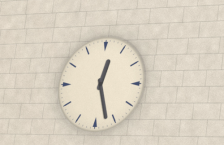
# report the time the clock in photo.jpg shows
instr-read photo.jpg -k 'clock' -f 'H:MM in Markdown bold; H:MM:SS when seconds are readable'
**12:27**
